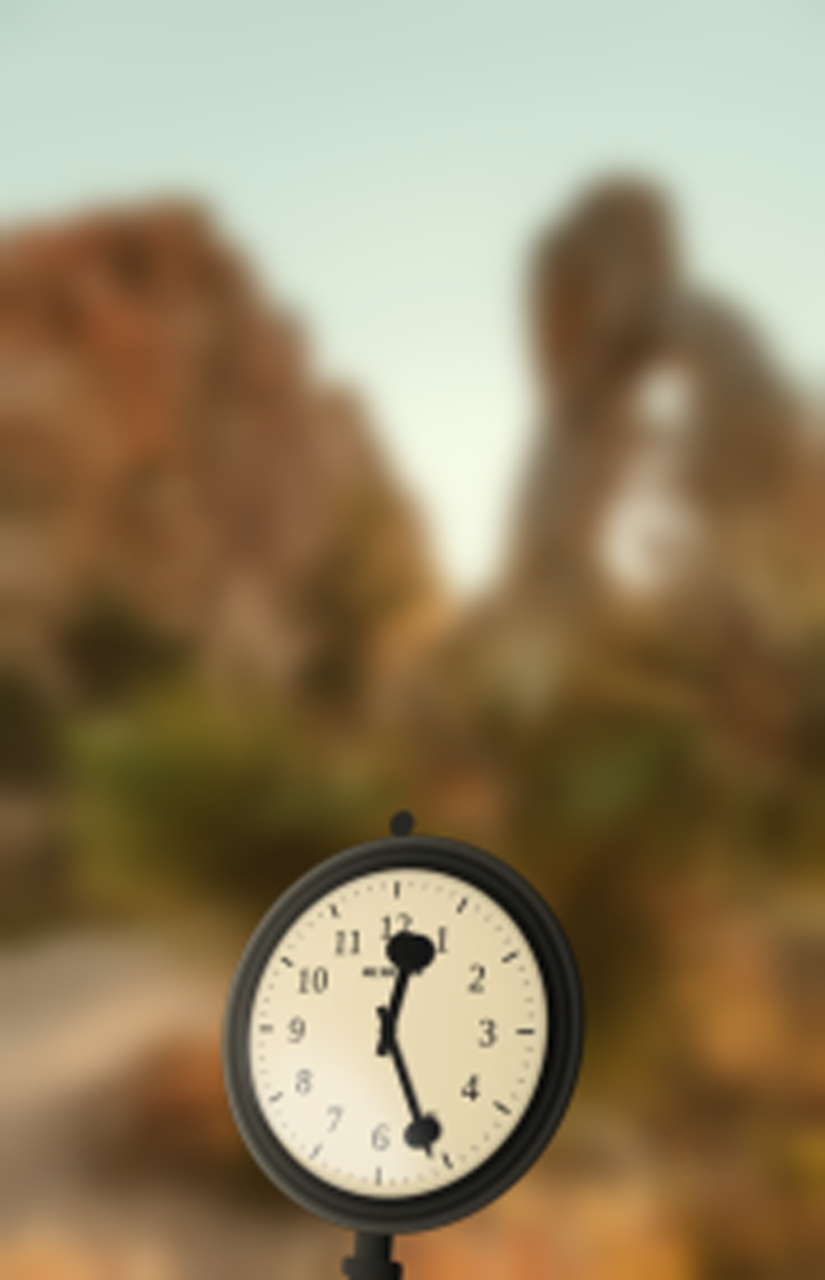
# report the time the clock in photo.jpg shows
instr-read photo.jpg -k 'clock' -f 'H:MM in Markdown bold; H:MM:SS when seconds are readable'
**12:26**
